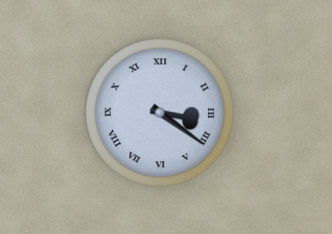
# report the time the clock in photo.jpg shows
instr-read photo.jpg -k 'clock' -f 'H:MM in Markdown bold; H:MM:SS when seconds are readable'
**3:21**
